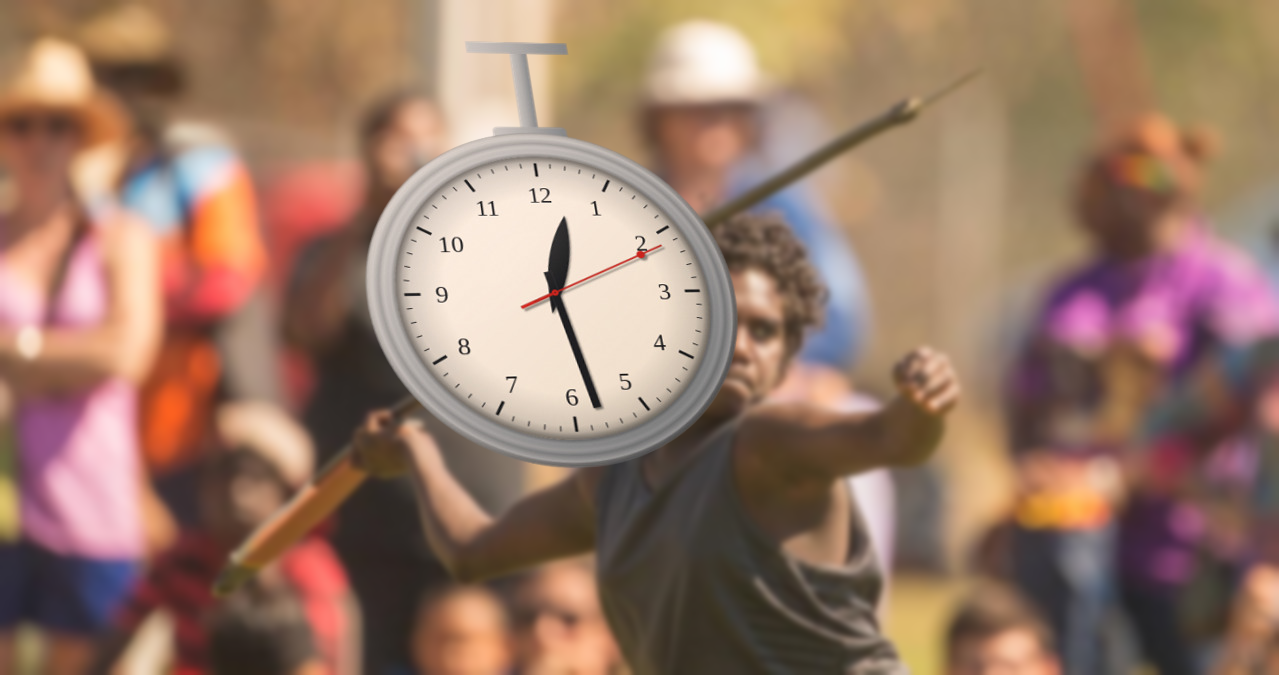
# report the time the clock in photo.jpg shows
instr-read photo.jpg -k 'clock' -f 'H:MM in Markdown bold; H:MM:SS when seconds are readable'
**12:28:11**
